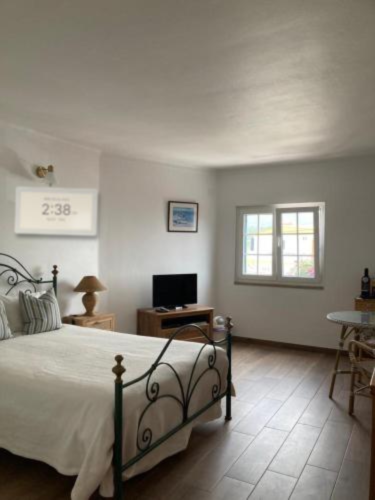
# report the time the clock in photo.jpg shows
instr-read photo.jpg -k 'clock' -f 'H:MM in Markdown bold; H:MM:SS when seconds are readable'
**2:38**
